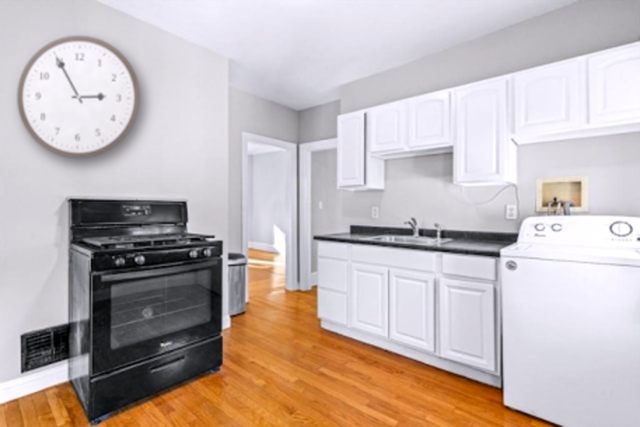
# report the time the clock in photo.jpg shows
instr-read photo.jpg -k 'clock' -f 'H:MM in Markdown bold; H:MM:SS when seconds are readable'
**2:55**
